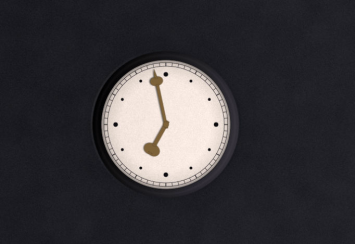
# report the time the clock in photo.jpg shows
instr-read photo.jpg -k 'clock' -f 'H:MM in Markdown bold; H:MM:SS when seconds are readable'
**6:58**
